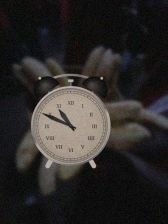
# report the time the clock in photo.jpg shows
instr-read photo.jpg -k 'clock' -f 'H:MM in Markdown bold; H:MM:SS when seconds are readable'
**10:49**
